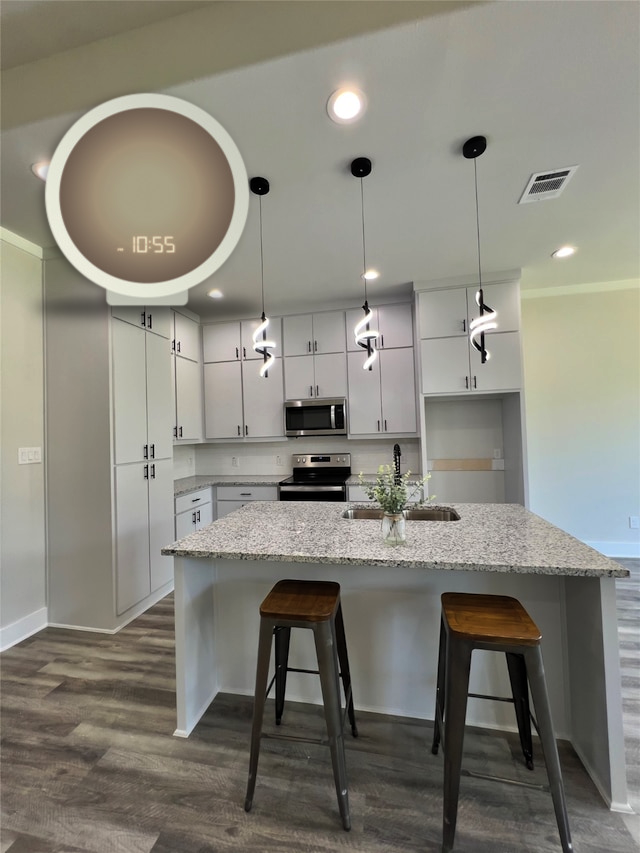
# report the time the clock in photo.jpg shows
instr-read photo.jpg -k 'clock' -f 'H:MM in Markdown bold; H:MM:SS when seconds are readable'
**10:55**
